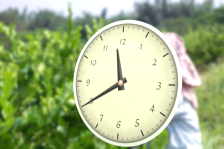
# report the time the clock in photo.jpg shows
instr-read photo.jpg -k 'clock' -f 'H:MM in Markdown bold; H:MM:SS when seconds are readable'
**11:40**
